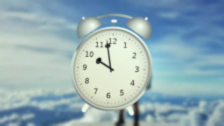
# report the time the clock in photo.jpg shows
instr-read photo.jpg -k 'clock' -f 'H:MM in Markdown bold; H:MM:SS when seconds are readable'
**9:58**
